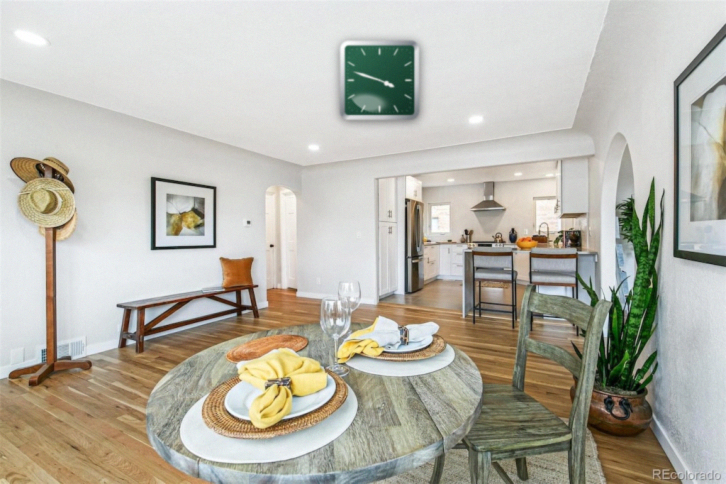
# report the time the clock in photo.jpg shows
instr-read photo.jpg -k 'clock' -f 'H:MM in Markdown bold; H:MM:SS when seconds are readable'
**3:48**
